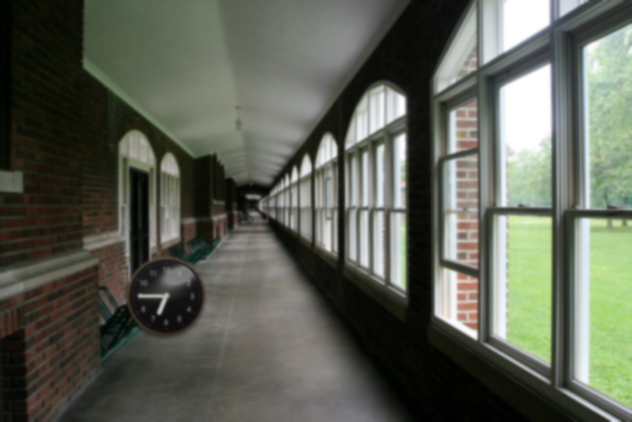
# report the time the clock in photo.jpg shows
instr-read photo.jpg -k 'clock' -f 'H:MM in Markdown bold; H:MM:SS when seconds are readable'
**6:45**
